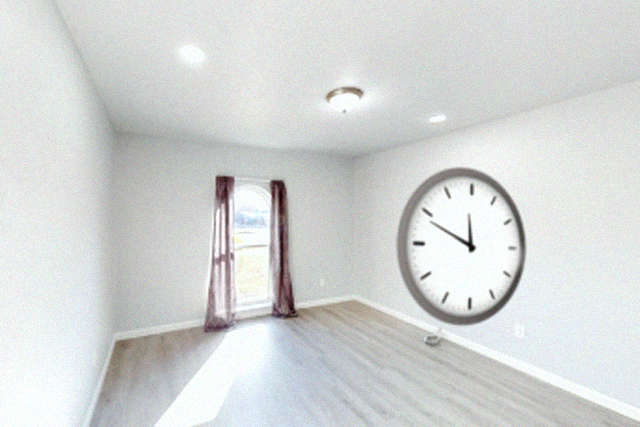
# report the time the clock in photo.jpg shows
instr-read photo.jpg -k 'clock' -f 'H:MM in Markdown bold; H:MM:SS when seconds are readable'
**11:49**
